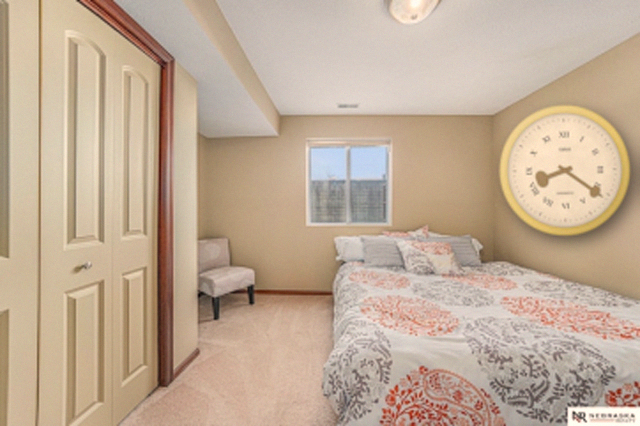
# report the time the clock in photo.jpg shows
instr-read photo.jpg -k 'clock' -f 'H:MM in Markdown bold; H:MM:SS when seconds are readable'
**8:21**
